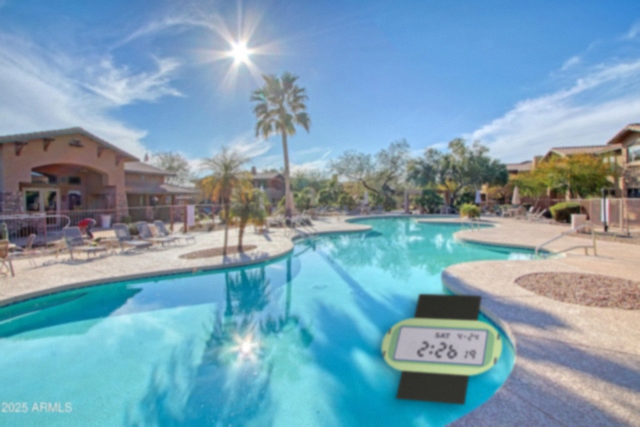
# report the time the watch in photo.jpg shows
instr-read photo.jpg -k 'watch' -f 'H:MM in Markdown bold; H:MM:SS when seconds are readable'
**2:26**
